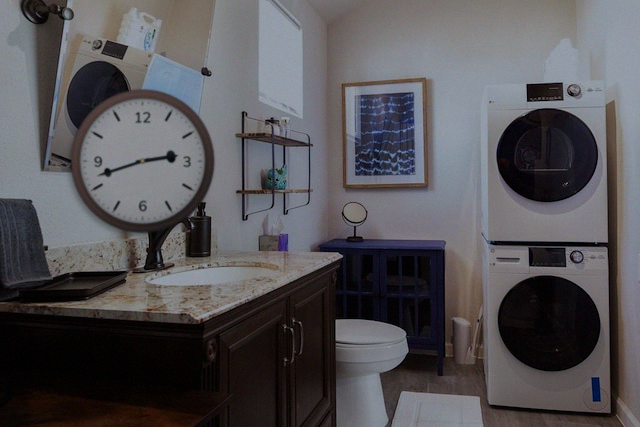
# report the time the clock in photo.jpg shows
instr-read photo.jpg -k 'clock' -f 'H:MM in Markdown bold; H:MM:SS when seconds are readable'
**2:42**
